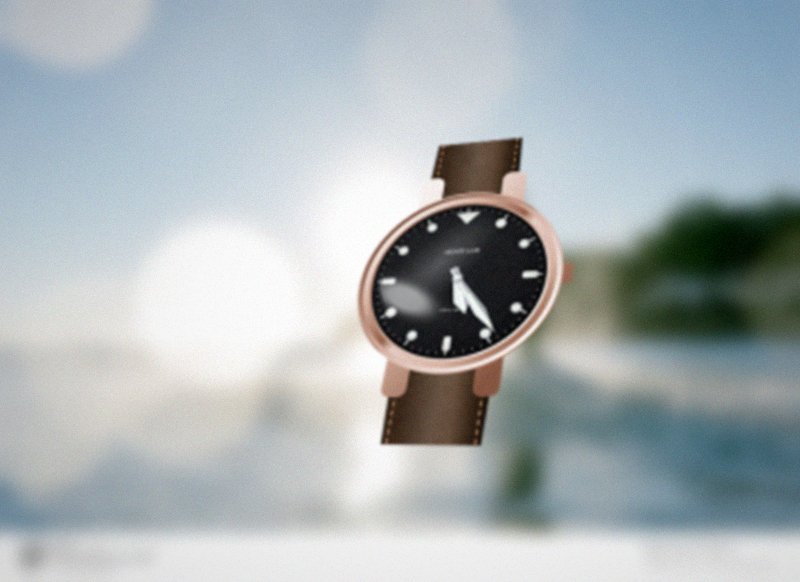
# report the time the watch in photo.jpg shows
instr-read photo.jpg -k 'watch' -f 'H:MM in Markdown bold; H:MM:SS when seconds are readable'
**5:24**
